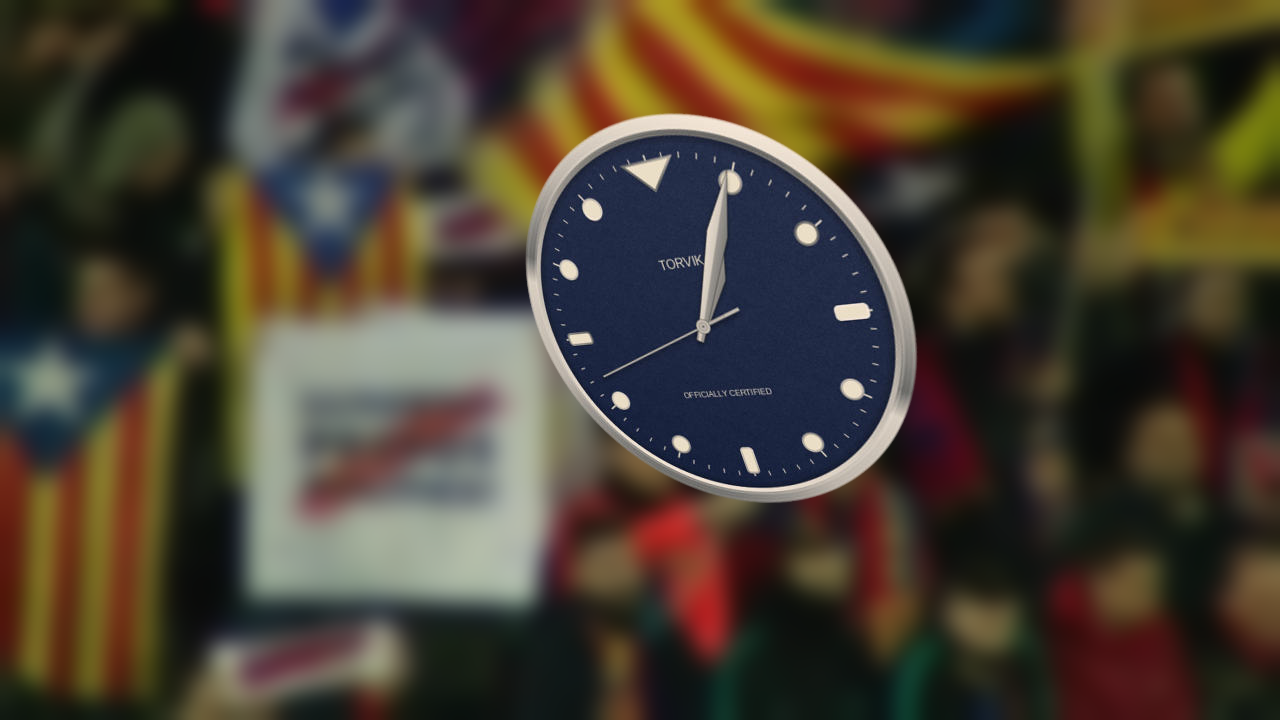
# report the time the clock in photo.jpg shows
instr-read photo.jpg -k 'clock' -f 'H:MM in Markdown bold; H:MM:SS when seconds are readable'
**1:04:42**
